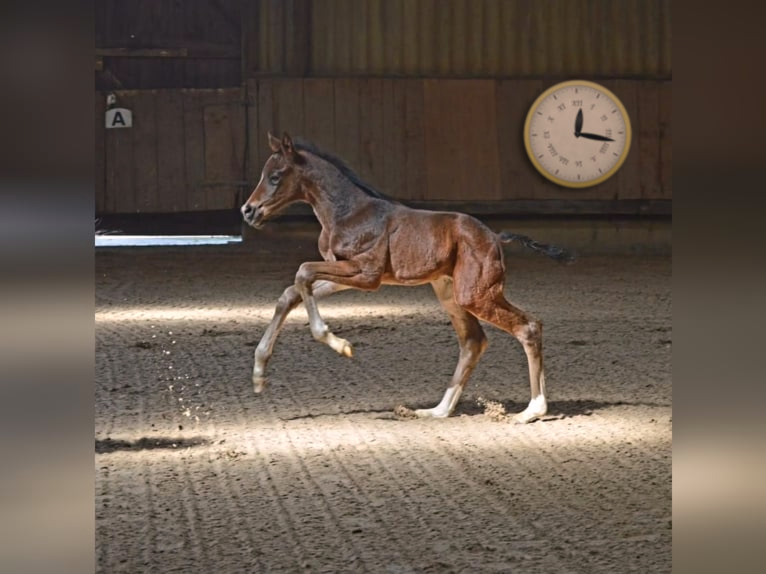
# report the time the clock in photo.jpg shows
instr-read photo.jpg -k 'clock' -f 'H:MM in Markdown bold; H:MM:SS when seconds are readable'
**12:17**
